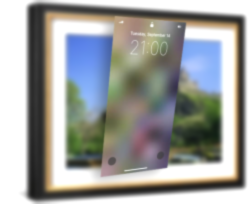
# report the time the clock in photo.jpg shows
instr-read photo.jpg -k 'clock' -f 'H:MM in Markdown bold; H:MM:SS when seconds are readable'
**21:00**
